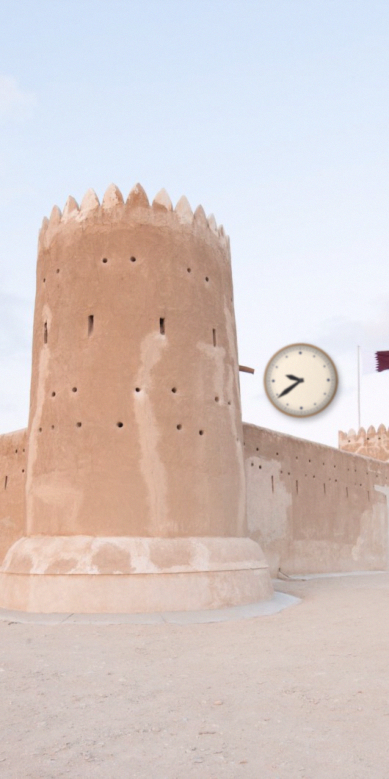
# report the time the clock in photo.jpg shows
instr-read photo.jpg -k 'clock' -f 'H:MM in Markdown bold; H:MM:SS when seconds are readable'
**9:39**
